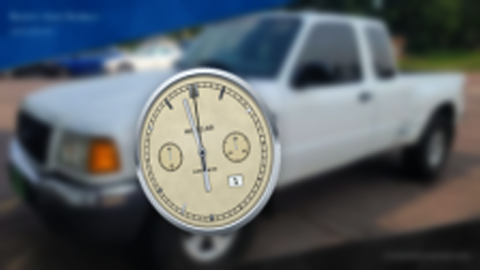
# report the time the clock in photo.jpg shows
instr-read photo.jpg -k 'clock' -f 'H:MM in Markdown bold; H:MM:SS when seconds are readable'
**5:58**
